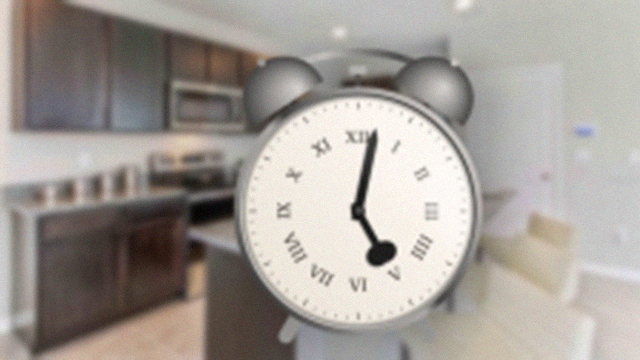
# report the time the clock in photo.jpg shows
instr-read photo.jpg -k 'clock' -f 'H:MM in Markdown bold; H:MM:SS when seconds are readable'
**5:02**
